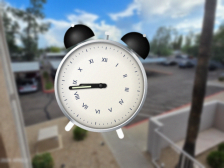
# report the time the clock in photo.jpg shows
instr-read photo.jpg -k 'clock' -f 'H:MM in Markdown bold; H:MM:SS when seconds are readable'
**8:43**
